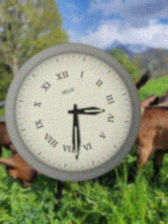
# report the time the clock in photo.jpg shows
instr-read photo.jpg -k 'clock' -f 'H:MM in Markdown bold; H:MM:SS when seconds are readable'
**3:33**
